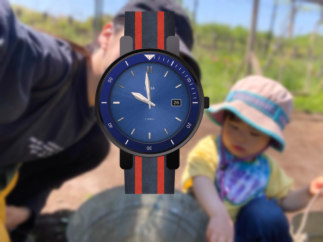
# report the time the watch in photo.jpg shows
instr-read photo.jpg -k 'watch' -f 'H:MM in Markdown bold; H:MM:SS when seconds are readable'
**9:59**
